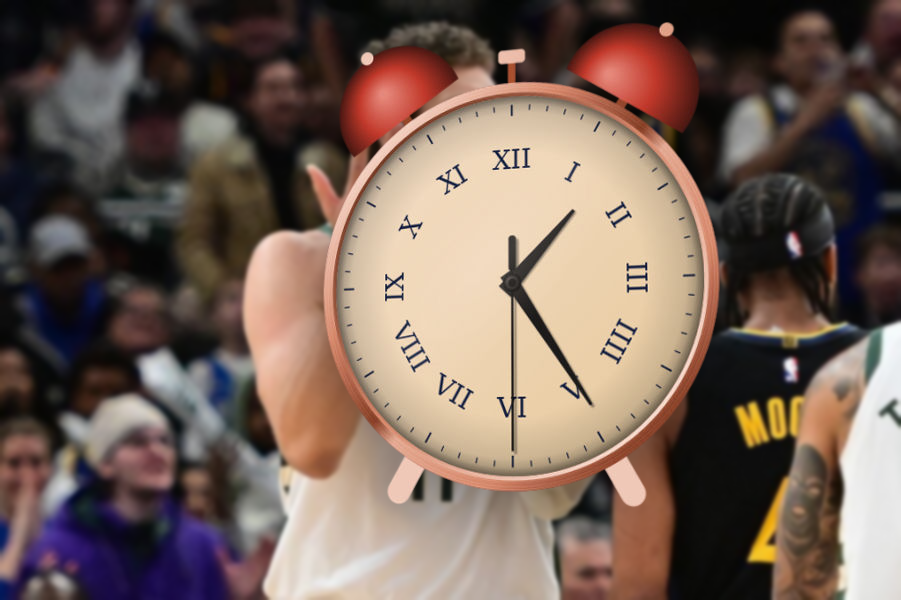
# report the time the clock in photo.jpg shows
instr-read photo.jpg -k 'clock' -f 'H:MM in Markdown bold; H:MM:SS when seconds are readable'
**1:24:30**
